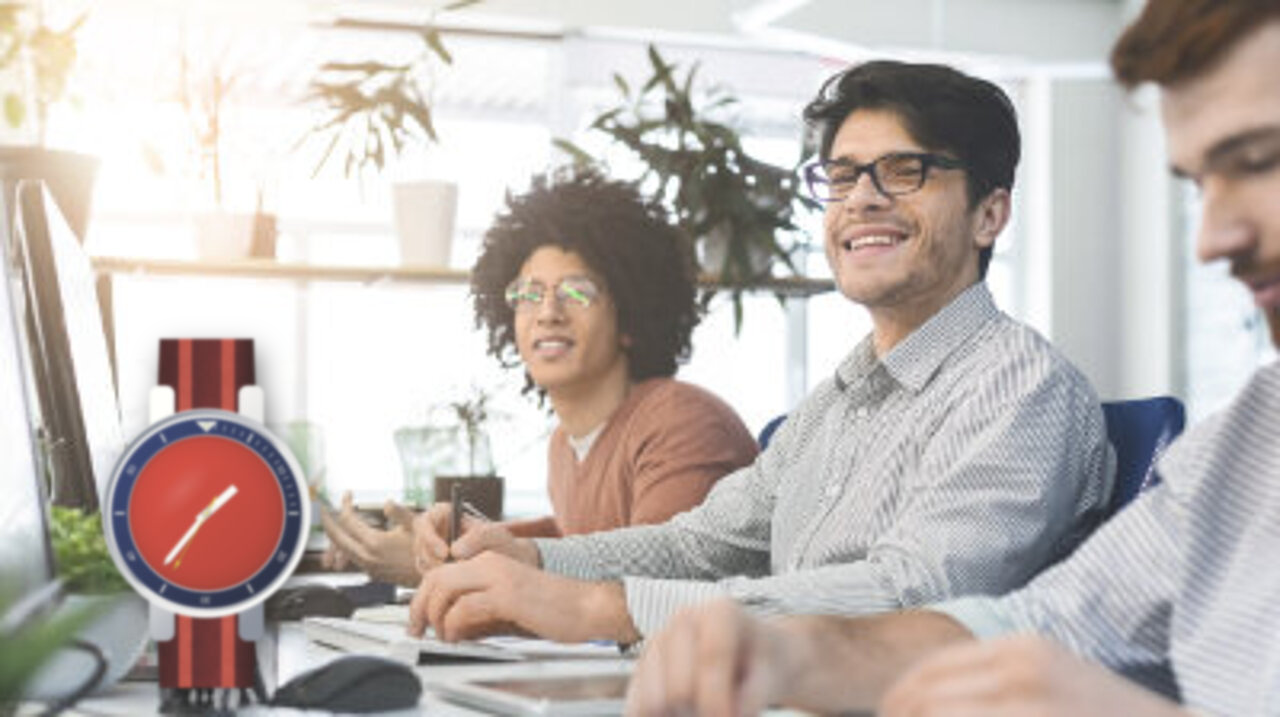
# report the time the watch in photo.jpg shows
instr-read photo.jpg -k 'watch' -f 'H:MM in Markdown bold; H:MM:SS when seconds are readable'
**1:36:35**
